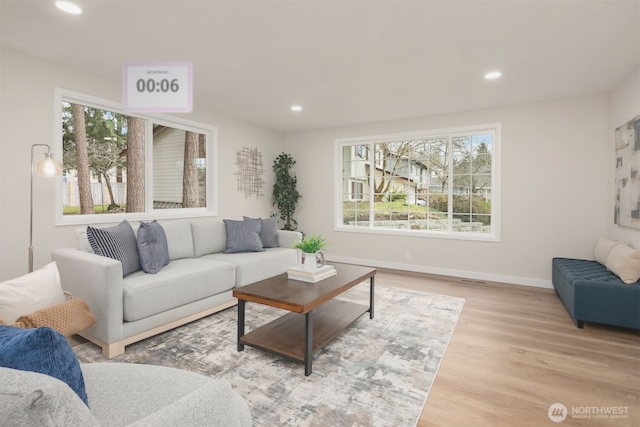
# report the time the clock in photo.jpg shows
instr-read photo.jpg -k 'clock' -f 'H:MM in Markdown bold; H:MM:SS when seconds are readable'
**0:06**
